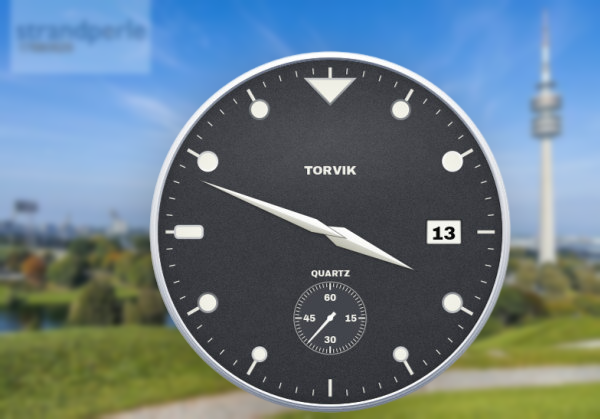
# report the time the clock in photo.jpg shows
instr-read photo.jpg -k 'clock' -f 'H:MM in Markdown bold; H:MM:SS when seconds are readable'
**3:48:37**
